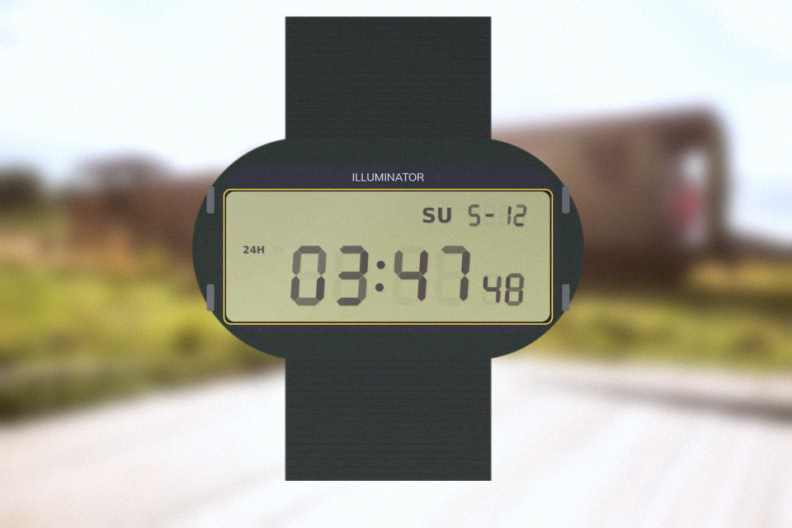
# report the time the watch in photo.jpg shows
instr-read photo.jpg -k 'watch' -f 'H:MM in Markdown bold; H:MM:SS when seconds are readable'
**3:47:48**
